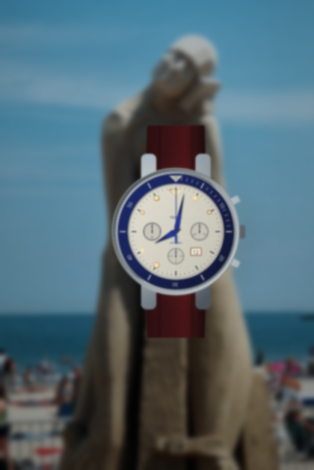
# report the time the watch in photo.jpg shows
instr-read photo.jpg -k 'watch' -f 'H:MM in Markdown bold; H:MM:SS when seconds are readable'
**8:02**
